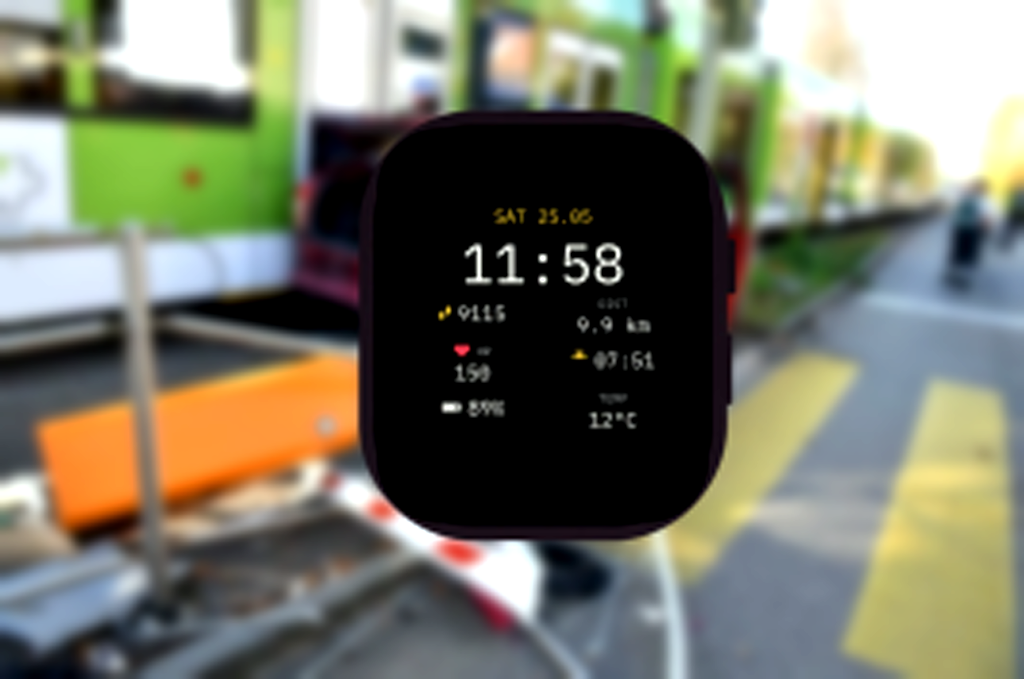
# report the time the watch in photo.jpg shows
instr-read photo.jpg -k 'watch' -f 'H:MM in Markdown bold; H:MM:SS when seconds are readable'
**11:58**
